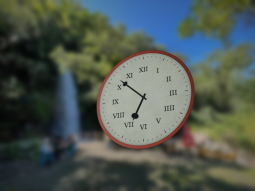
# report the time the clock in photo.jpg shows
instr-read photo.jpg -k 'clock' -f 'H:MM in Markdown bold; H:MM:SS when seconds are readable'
**6:52**
